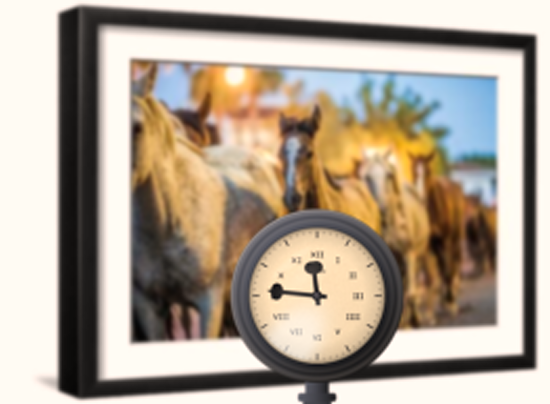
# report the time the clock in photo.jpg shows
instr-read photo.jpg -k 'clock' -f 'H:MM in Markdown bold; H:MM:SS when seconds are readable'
**11:46**
